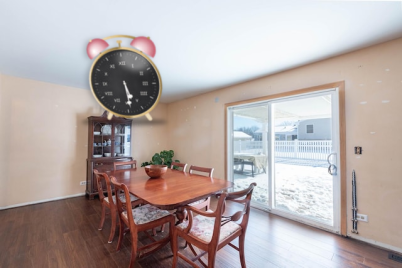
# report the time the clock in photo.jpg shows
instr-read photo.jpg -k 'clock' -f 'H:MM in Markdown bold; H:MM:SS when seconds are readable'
**5:29**
